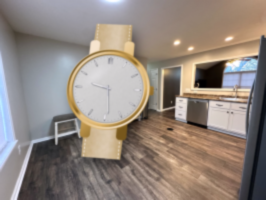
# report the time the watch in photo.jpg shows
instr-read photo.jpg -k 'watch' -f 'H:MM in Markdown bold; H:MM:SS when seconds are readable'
**9:29**
